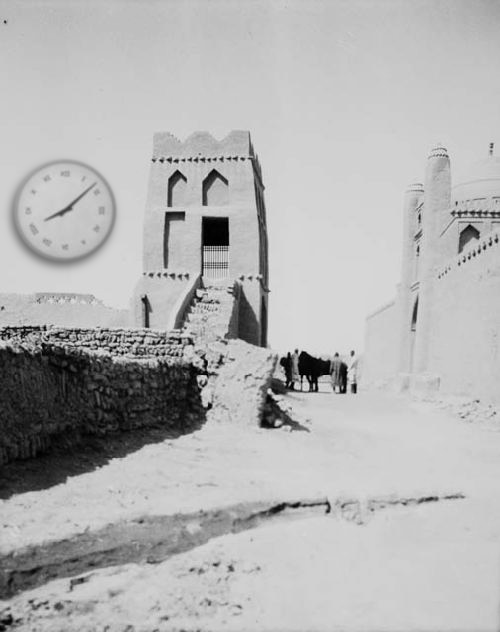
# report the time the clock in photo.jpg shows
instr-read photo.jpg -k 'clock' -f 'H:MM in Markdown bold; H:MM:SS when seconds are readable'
**8:08**
